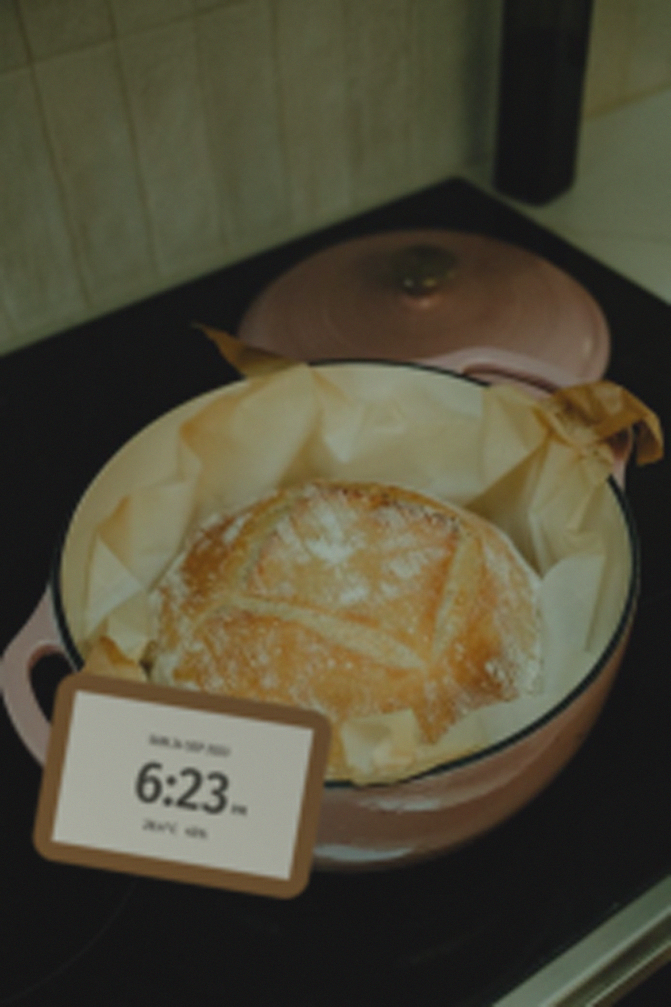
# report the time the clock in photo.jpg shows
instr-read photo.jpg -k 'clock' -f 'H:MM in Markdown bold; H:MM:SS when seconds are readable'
**6:23**
